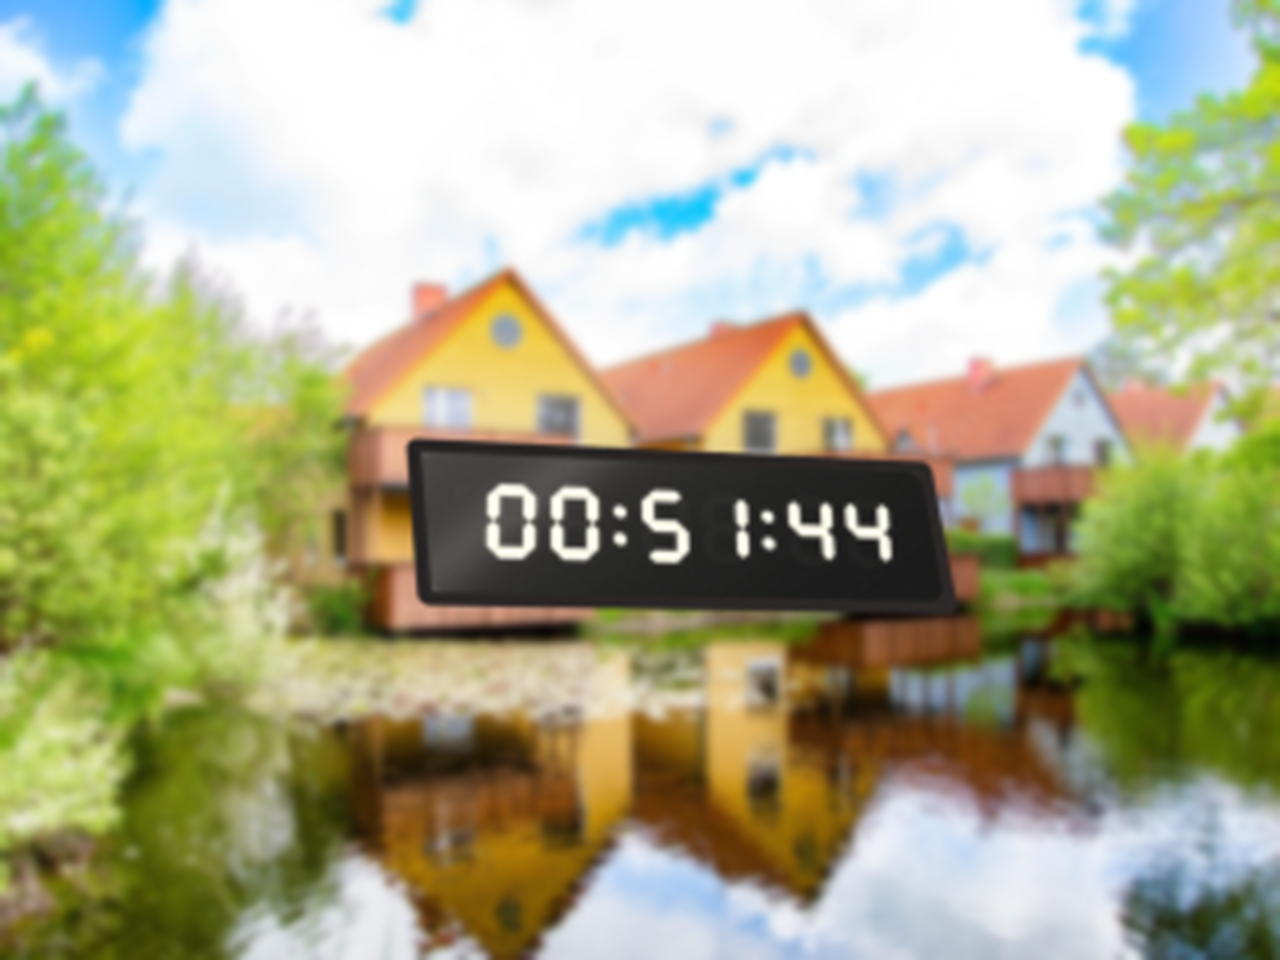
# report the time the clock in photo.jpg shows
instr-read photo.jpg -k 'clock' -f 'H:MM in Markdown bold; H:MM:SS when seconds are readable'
**0:51:44**
